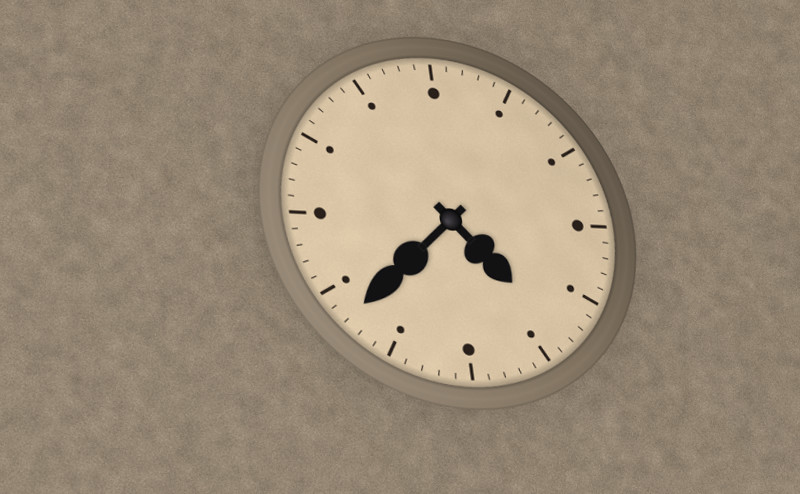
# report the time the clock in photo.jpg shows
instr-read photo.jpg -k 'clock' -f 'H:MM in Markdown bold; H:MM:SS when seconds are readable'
**4:38**
